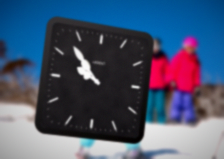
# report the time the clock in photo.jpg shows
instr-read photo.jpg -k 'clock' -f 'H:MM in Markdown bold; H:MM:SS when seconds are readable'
**9:53**
